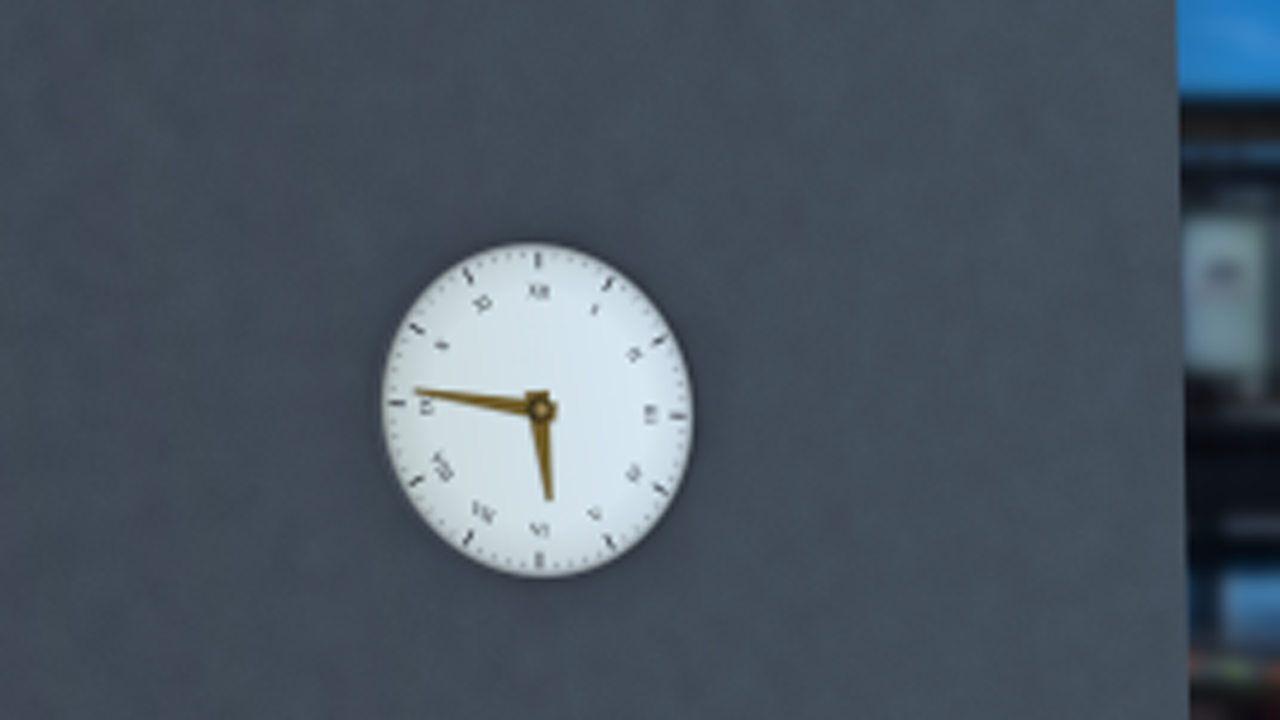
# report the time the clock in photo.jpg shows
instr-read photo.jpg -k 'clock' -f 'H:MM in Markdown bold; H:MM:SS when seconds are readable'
**5:46**
